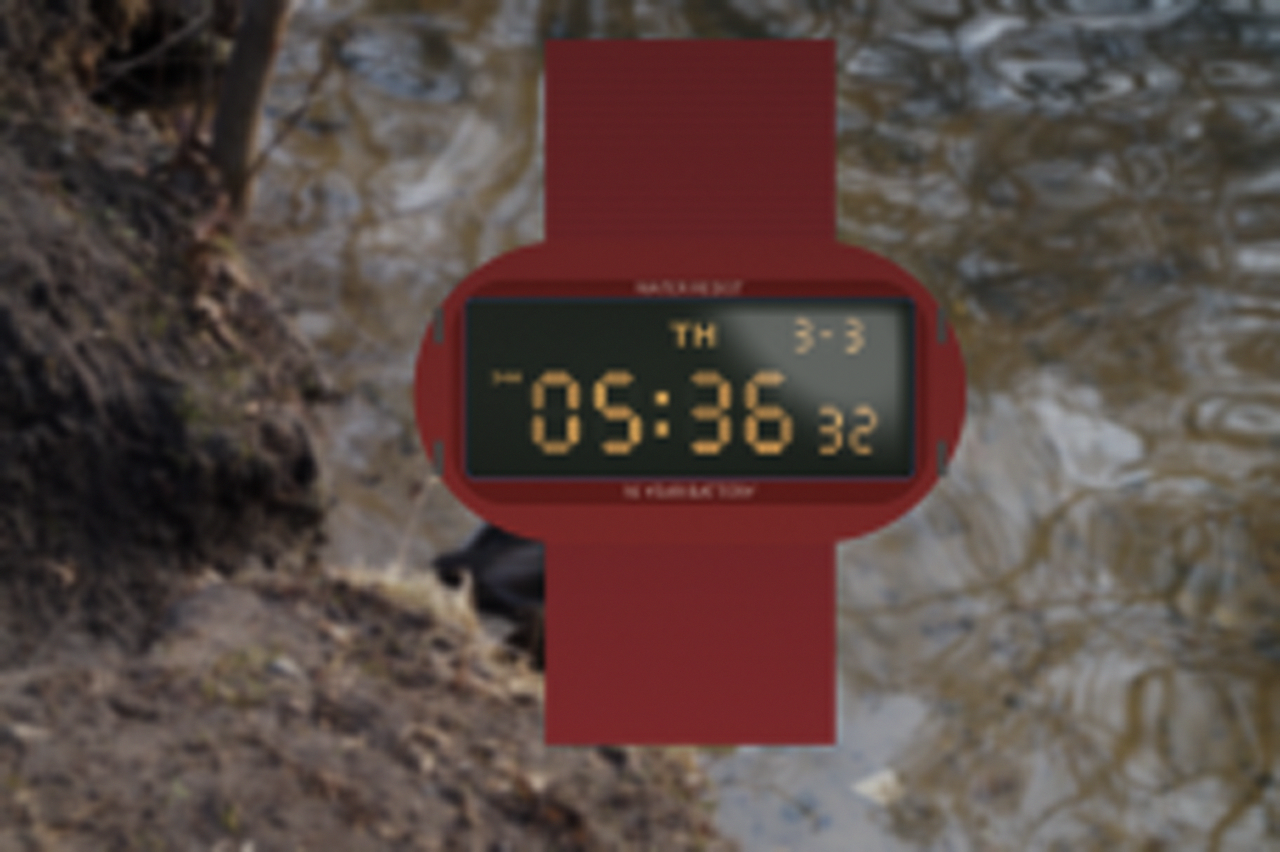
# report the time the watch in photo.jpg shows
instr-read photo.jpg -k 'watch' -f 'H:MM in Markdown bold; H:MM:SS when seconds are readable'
**5:36:32**
